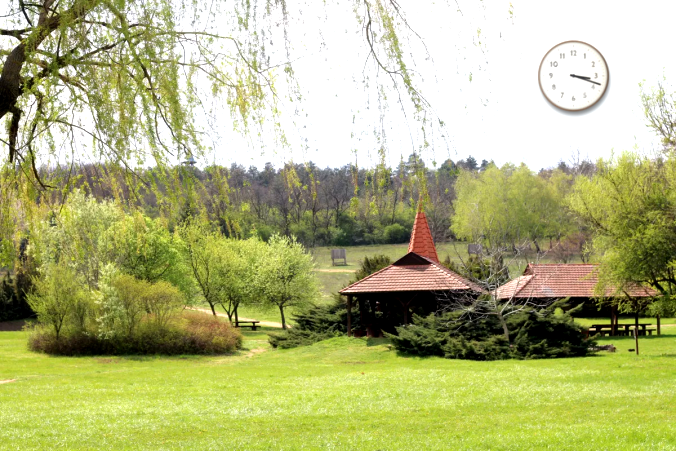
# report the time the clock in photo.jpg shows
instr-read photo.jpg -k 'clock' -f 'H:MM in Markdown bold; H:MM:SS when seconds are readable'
**3:18**
